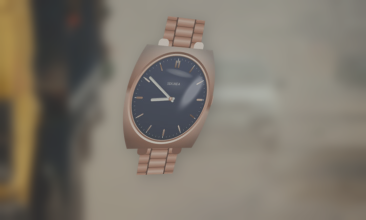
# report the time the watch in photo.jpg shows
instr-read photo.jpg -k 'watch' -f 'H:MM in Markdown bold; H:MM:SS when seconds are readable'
**8:51**
